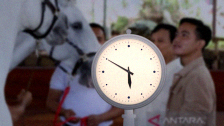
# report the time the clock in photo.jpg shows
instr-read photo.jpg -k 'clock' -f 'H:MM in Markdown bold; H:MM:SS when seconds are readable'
**5:50**
